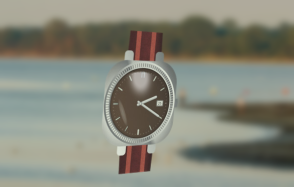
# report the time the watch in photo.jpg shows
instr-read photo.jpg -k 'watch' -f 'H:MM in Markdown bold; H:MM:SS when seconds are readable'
**2:20**
